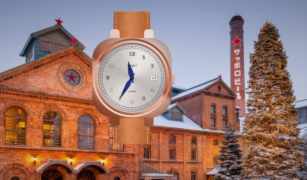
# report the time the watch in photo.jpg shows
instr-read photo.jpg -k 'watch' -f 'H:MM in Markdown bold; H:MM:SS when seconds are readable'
**11:35**
